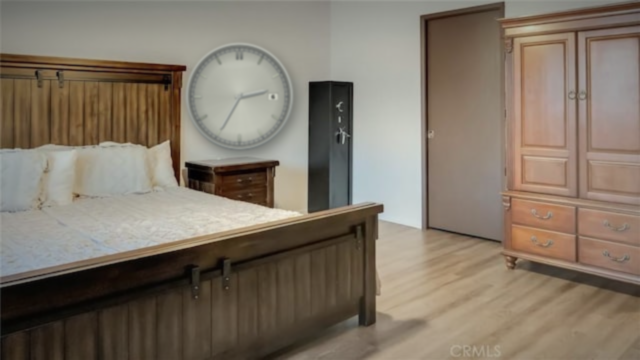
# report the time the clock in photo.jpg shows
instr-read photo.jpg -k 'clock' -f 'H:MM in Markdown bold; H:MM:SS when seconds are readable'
**2:35**
